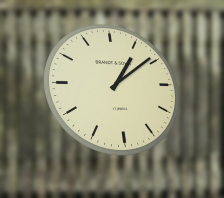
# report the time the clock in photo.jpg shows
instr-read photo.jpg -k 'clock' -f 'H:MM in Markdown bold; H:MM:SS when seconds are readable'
**1:09**
